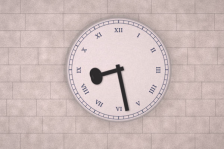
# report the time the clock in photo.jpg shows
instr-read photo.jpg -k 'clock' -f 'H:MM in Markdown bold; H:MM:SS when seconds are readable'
**8:28**
